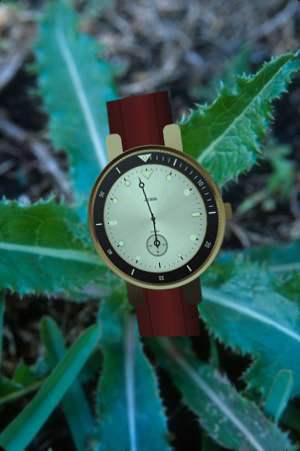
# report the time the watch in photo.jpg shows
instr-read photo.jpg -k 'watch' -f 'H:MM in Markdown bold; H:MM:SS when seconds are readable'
**5:58**
